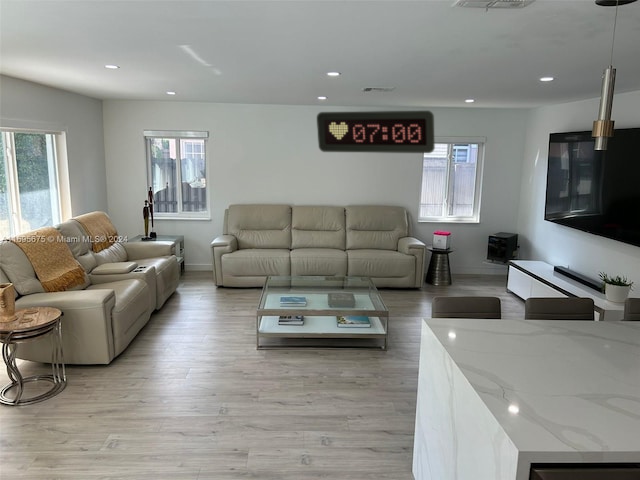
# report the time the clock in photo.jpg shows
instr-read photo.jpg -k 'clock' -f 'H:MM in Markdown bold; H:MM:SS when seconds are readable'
**7:00**
